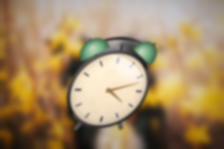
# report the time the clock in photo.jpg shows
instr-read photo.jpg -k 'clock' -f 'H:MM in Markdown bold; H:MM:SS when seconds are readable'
**4:12**
